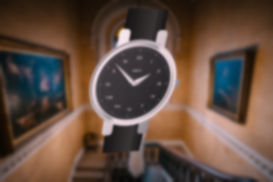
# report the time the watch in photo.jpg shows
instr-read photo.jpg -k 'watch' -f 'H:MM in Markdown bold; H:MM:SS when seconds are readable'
**1:52**
